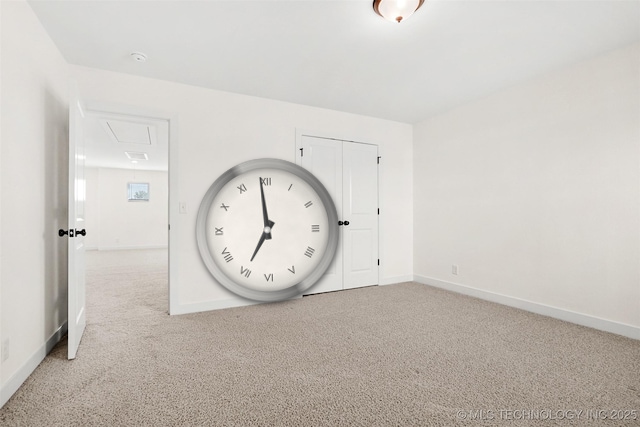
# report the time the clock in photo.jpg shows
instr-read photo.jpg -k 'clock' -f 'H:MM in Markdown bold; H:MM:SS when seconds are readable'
**6:59**
